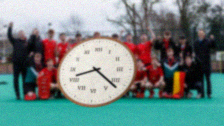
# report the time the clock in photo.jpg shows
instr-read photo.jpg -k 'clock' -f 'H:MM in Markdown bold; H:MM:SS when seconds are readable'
**8:22**
